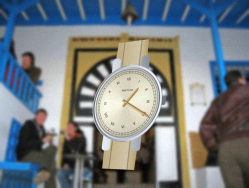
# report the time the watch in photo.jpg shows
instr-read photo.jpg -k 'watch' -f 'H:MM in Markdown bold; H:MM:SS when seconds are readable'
**1:20**
